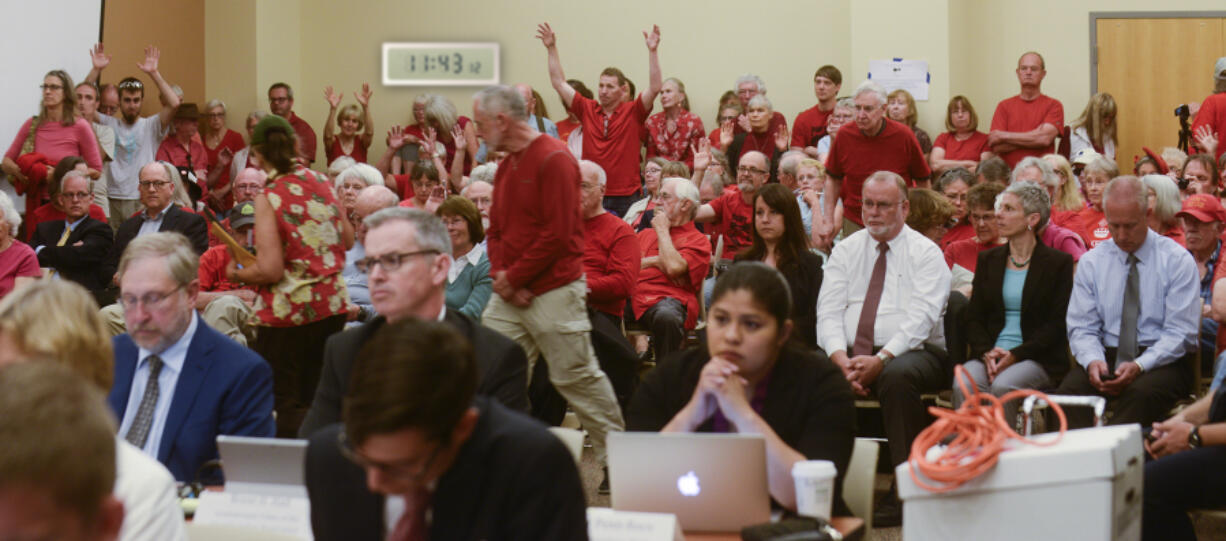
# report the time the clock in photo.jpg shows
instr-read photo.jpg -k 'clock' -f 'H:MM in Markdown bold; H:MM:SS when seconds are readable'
**11:43**
